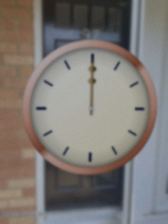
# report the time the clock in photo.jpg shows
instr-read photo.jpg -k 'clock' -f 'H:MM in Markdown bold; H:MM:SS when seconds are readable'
**12:00**
